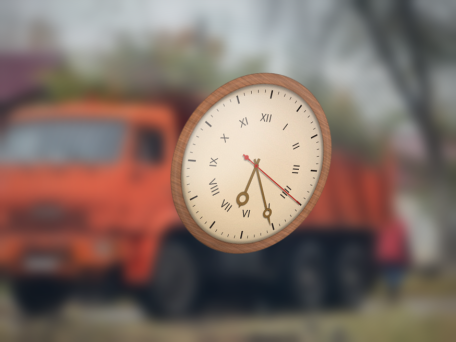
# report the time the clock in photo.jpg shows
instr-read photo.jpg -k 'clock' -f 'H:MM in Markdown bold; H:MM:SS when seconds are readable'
**6:25:20**
